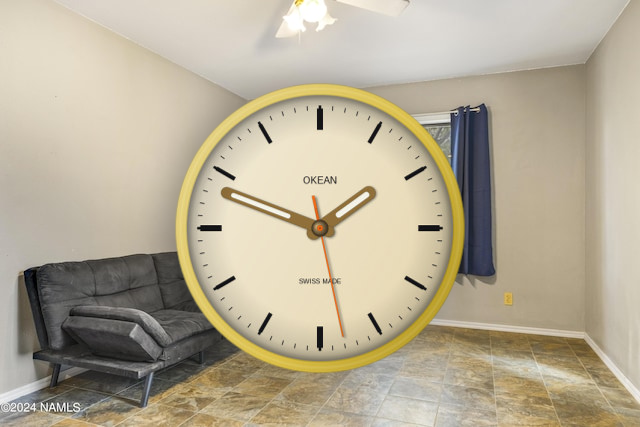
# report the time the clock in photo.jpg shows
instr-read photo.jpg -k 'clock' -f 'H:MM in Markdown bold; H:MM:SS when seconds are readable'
**1:48:28**
